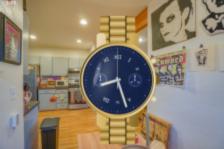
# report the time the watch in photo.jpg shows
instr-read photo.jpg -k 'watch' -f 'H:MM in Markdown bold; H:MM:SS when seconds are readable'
**8:27**
